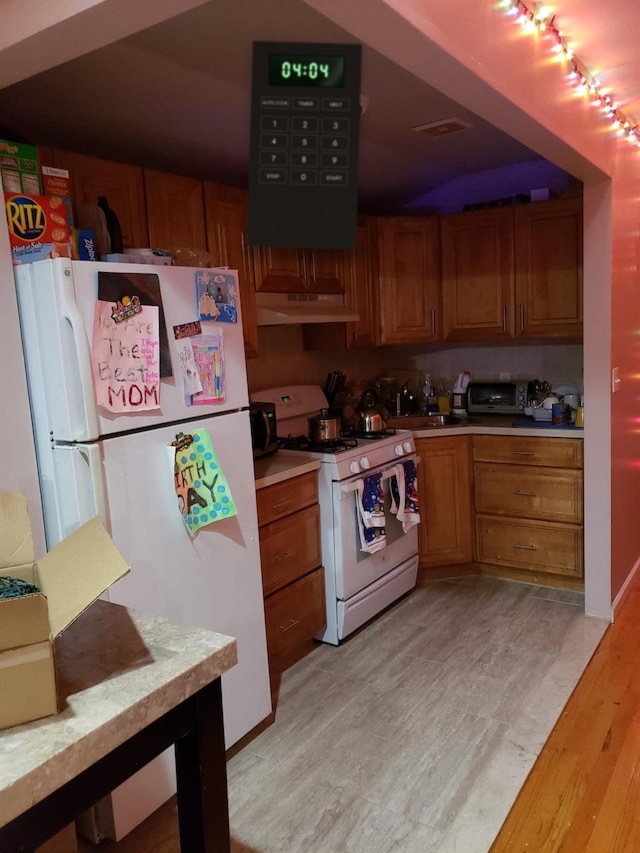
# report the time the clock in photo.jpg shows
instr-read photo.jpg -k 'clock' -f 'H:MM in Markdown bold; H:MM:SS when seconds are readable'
**4:04**
